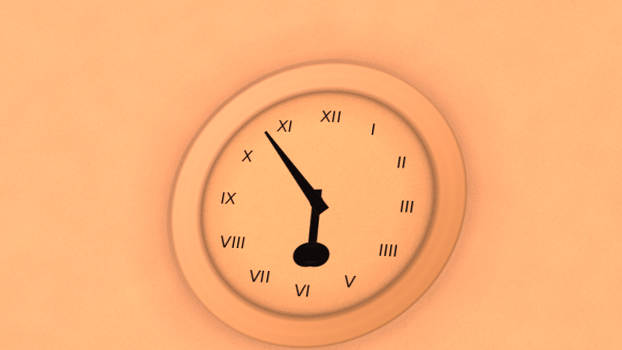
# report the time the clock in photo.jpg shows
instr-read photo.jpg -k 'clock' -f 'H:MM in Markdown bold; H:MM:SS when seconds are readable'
**5:53**
